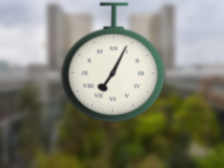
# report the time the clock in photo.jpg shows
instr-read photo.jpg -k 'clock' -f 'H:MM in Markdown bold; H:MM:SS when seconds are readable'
**7:04**
